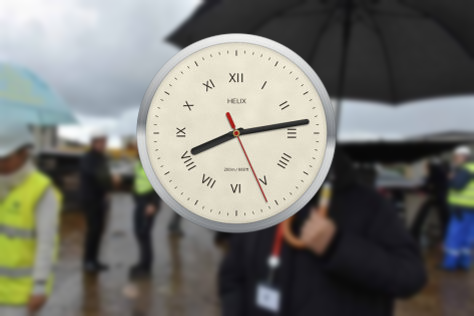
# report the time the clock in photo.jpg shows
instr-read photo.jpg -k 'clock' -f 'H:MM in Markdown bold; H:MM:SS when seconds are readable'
**8:13:26**
